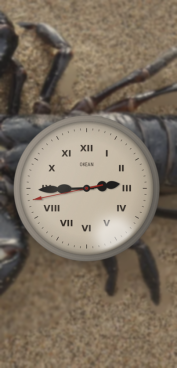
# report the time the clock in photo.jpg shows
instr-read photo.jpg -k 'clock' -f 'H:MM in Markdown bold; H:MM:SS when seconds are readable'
**2:44:43**
